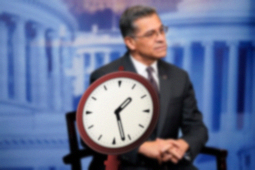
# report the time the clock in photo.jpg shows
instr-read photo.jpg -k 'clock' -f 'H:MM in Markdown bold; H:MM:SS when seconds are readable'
**1:27**
